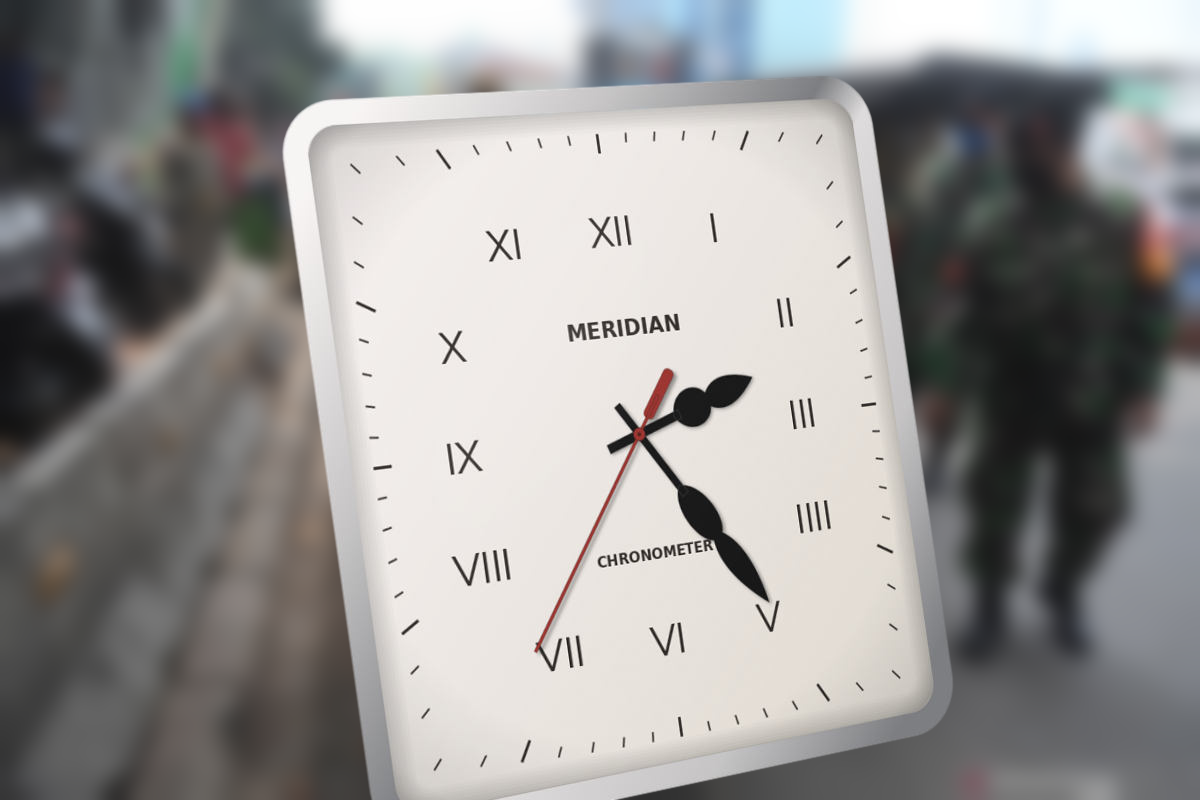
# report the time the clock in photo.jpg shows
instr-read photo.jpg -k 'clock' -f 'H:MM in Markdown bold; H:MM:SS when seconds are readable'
**2:24:36**
